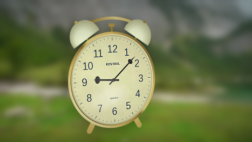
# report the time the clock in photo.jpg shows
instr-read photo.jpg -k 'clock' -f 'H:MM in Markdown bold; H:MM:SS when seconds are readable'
**9:08**
